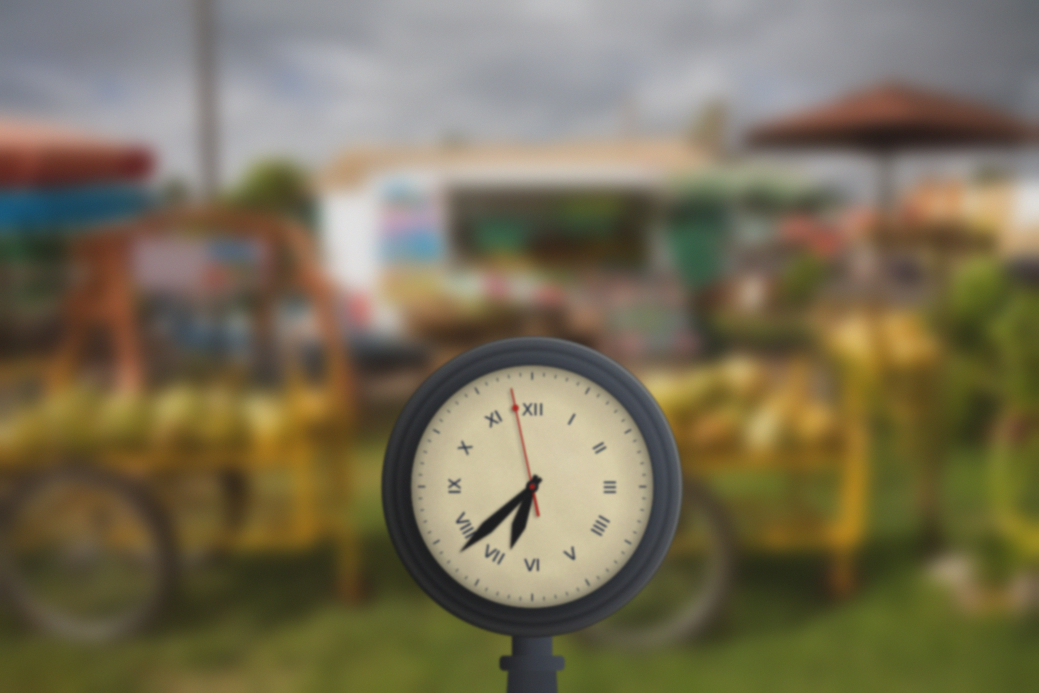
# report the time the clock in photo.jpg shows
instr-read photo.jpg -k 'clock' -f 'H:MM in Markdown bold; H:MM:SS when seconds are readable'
**6:37:58**
